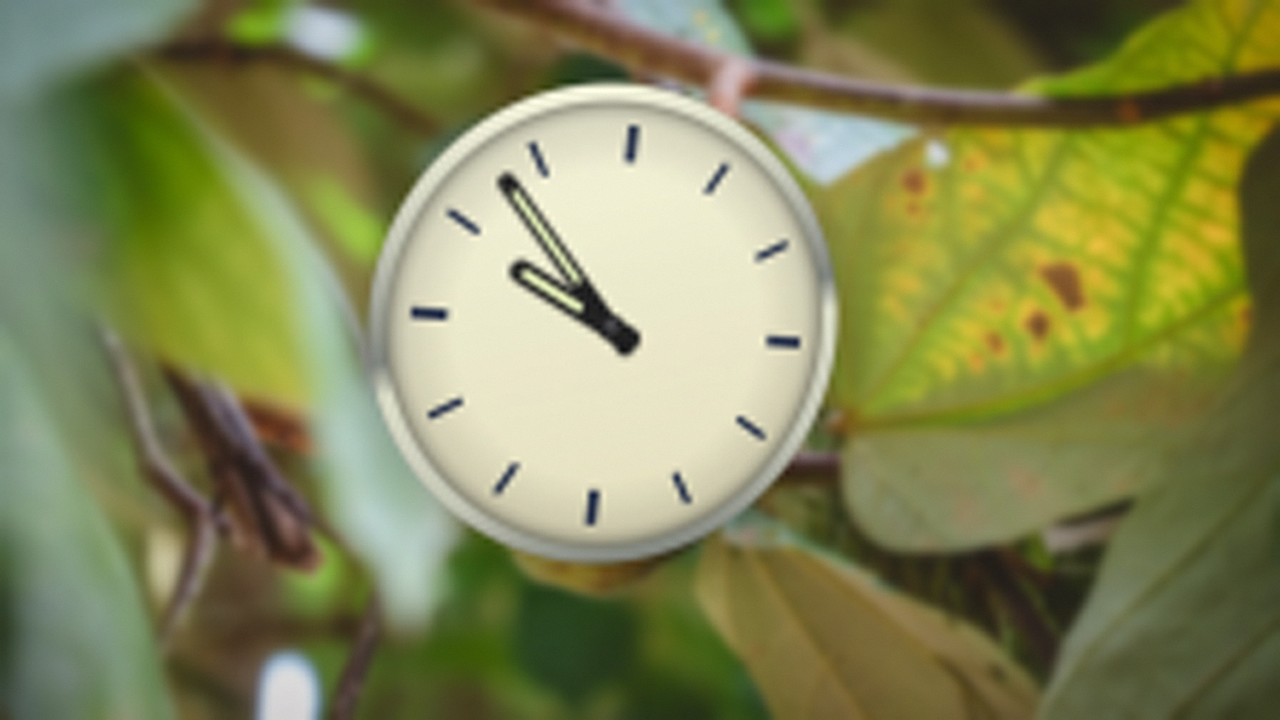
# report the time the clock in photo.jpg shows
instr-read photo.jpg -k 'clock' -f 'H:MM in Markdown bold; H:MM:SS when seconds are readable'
**9:53**
